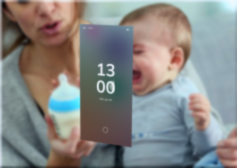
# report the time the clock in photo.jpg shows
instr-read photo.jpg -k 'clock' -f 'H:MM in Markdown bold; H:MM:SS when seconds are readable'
**13:00**
